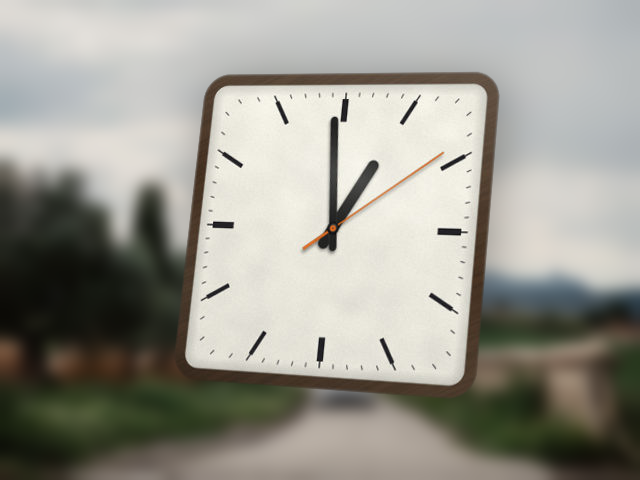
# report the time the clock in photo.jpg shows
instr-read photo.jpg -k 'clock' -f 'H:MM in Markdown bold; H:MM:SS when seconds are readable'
**12:59:09**
